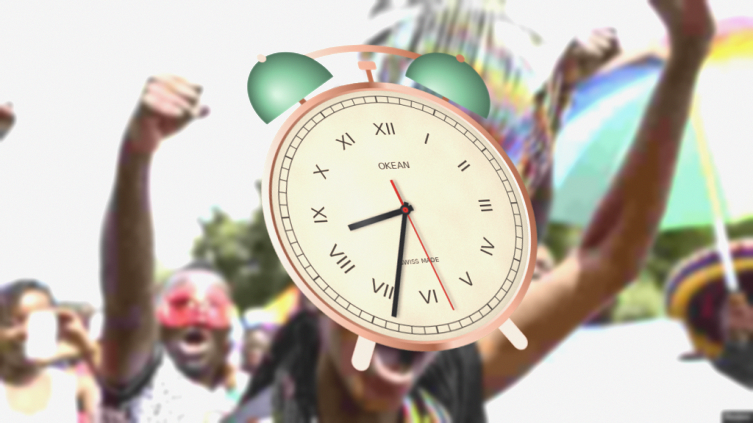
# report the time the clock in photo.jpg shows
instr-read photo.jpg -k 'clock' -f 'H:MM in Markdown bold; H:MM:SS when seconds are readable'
**8:33:28**
